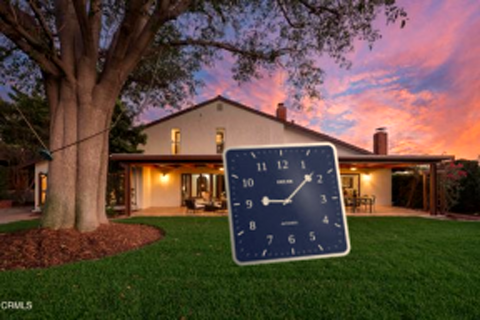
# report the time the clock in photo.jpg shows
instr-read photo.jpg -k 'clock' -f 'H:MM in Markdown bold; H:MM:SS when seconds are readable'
**9:08**
